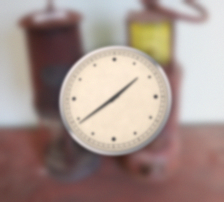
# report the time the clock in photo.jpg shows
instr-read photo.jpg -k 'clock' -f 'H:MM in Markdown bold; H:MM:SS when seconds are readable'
**1:39**
